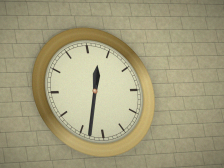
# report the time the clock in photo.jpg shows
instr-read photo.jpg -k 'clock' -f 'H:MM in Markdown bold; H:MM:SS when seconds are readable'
**12:33**
